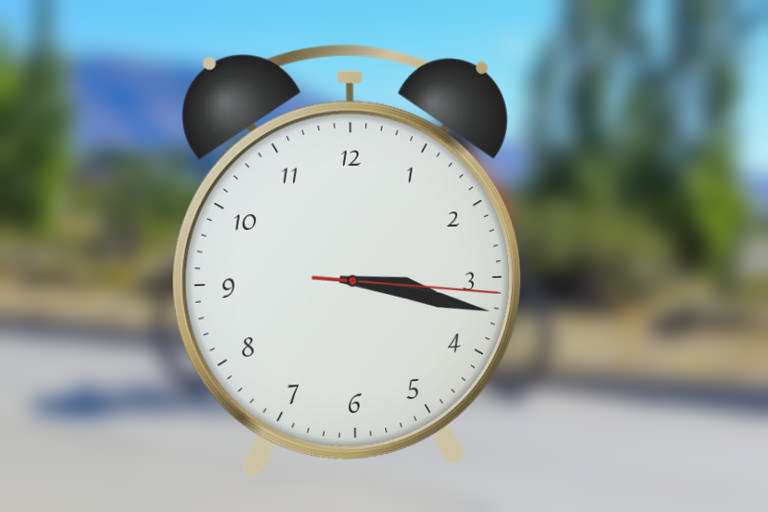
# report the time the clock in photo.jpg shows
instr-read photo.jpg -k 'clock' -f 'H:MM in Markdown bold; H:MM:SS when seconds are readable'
**3:17:16**
